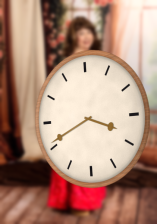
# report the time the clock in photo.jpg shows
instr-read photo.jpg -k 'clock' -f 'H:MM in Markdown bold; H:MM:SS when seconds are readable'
**3:41**
